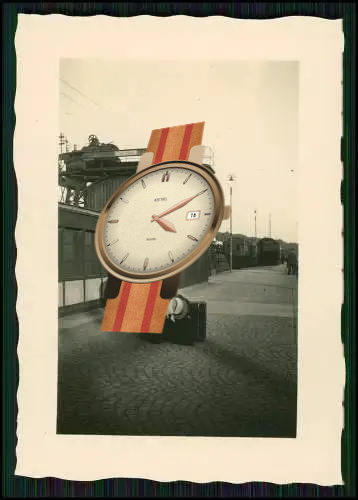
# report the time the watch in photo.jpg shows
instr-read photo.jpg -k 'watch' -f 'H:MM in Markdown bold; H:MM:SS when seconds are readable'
**4:10**
